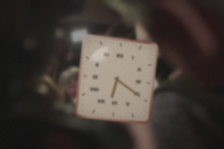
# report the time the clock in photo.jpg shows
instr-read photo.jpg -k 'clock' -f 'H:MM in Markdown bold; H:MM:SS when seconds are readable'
**6:20**
